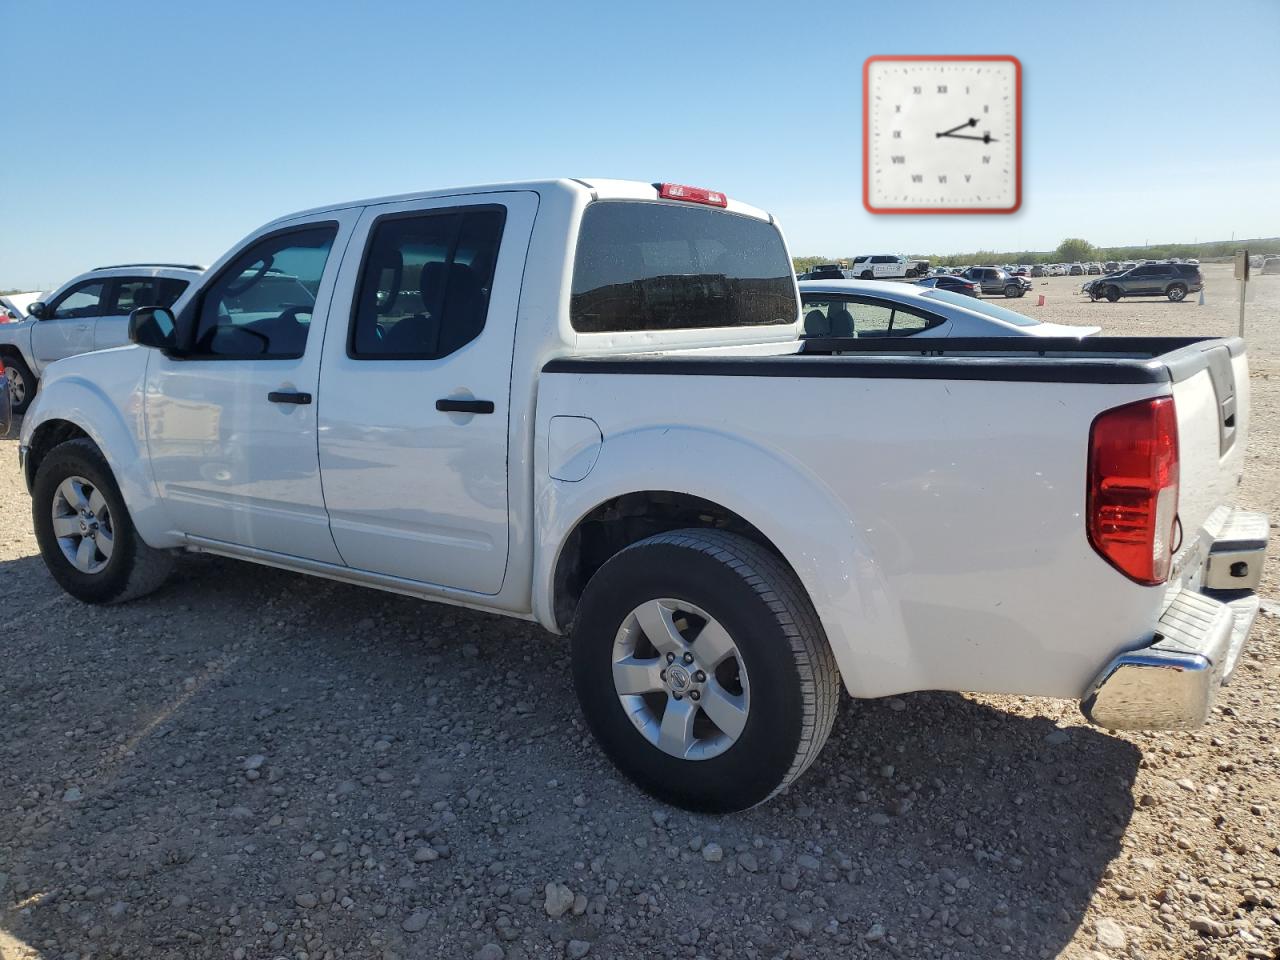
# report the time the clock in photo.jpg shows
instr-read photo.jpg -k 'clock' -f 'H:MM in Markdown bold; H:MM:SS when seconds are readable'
**2:16**
